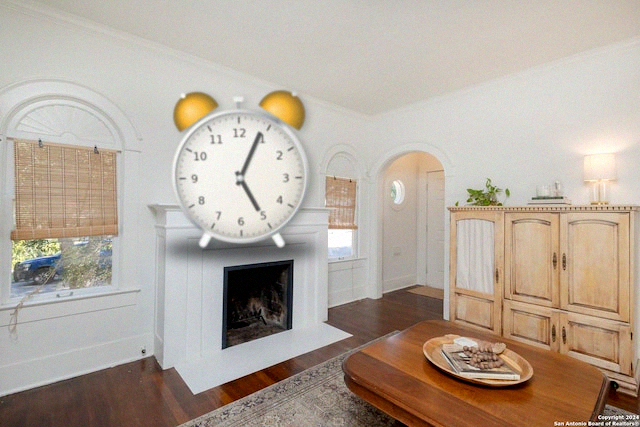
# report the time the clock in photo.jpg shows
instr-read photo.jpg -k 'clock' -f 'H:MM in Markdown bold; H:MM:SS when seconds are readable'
**5:04**
